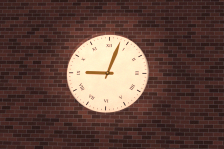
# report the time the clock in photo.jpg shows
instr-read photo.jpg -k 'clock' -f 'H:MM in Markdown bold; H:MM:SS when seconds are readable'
**9:03**
